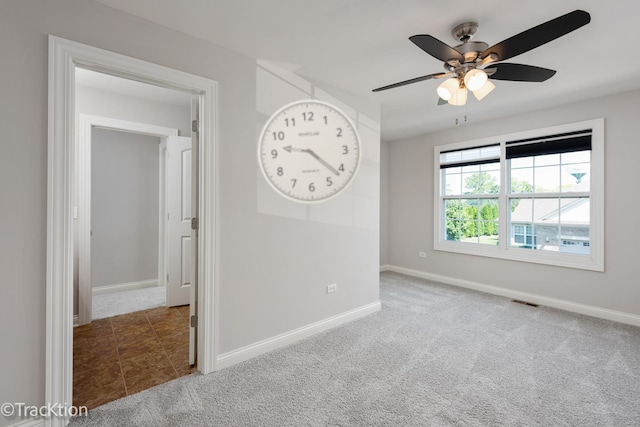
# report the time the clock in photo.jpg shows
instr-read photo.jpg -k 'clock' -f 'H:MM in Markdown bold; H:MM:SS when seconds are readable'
**9:22**
